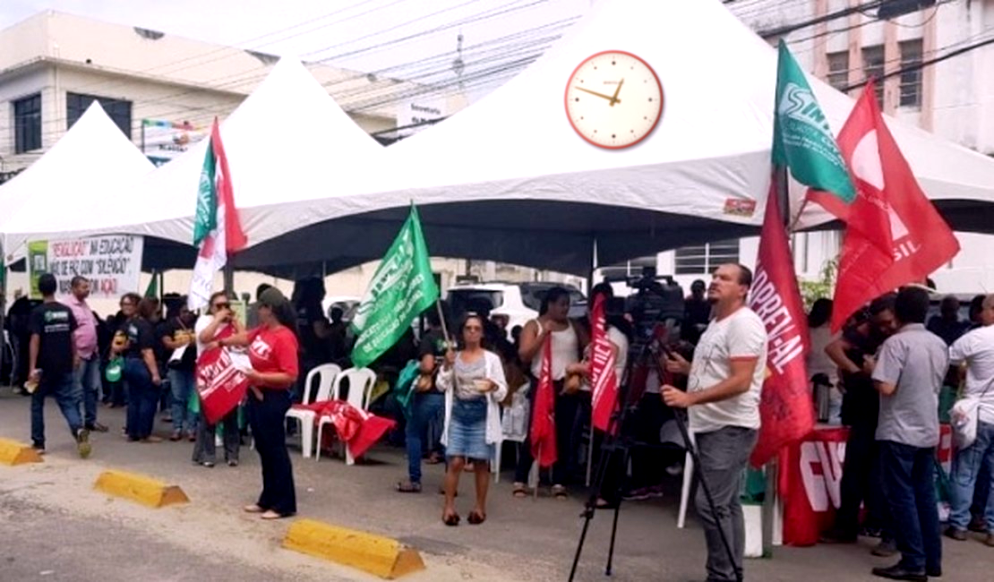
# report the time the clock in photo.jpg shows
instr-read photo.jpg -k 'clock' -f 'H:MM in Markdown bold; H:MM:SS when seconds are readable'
**12:48**
